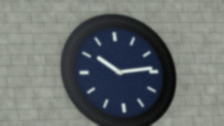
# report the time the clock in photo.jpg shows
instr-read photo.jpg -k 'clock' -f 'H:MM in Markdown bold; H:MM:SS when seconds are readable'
**10:14**
